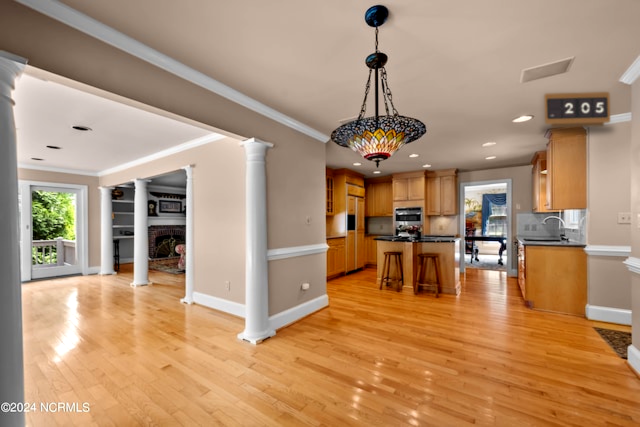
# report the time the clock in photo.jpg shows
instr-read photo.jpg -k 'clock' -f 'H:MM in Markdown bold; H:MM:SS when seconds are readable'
**2:05**
